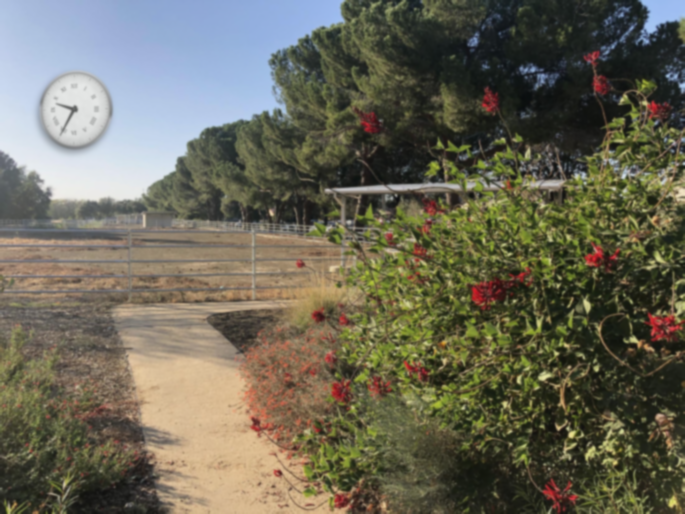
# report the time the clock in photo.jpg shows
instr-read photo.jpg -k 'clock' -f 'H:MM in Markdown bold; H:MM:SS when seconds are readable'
**9:35**
